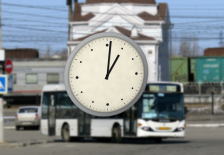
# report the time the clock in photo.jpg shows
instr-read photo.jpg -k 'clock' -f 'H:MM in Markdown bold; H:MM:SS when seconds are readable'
**1:01**
